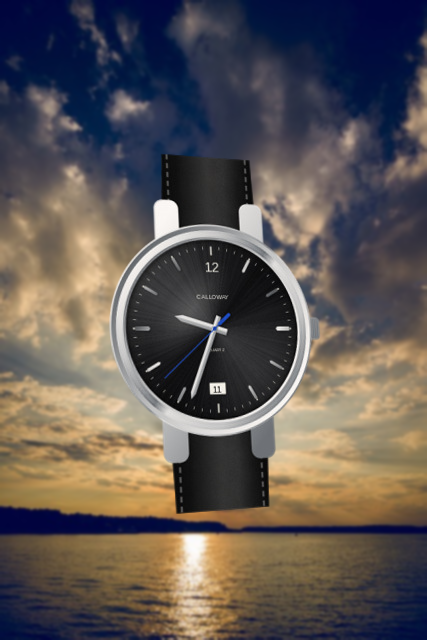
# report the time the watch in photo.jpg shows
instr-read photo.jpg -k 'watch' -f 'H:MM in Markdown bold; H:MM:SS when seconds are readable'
**9:33:38**
